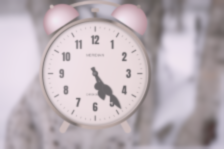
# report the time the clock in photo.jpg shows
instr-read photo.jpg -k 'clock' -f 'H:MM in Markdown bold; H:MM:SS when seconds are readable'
**5:24**
